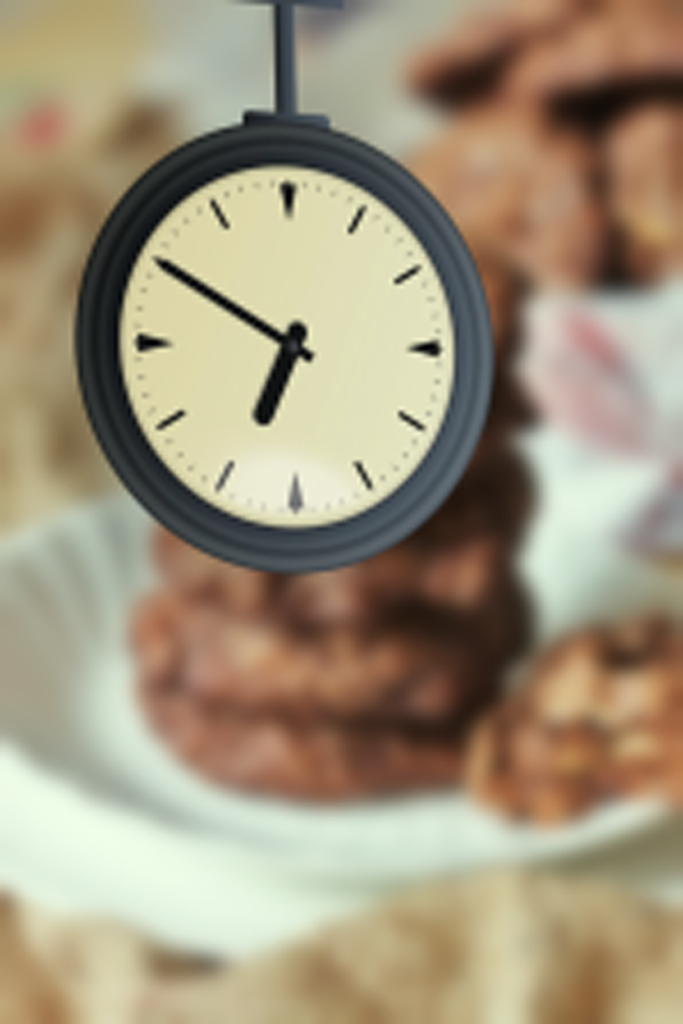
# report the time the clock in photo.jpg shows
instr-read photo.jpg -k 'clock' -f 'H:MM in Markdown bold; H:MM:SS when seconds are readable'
**6:50**
